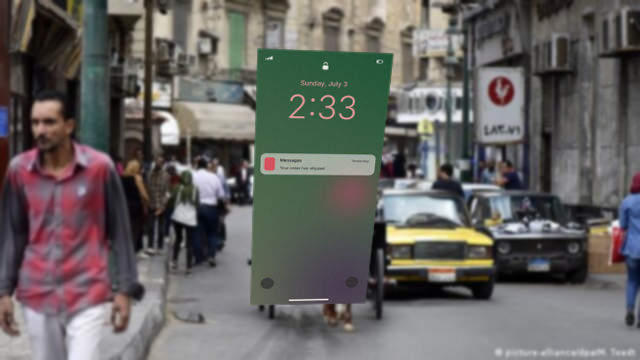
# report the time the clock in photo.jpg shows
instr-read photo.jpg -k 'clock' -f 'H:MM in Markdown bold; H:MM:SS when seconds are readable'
**2:33**
